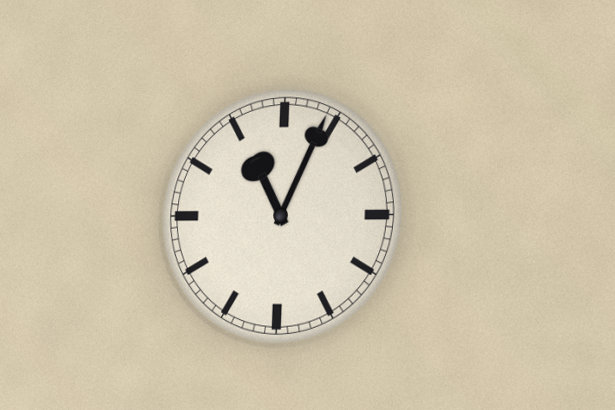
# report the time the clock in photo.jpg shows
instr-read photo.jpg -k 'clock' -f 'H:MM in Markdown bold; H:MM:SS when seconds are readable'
**11:04**
